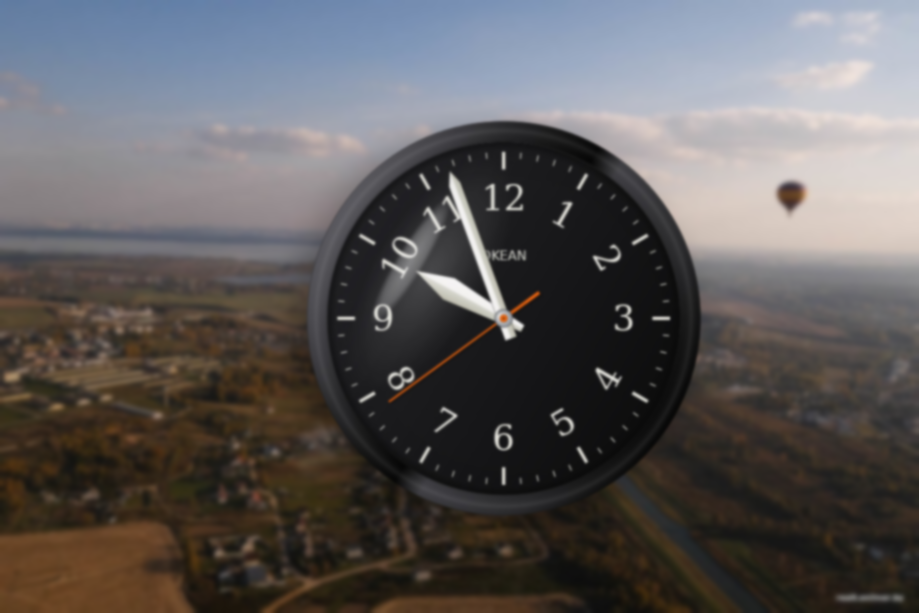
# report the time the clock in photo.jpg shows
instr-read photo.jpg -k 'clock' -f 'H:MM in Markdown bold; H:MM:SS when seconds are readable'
**9:56:39**
